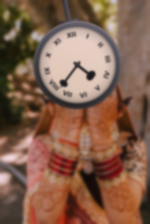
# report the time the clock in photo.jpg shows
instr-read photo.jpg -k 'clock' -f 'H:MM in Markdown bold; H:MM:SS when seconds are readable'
**4:38**
